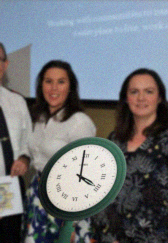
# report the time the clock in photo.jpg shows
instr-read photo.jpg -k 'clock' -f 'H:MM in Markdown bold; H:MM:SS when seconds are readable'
**3:59**
